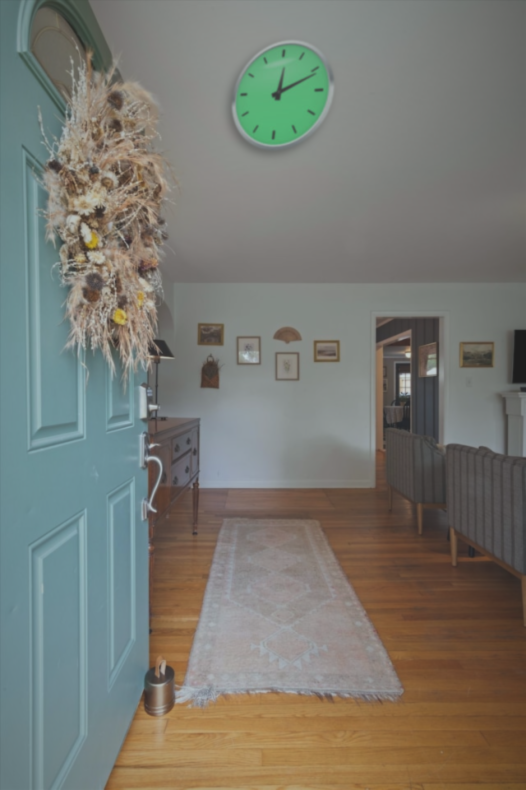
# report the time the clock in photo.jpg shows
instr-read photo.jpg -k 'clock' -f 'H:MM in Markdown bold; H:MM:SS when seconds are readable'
**12:11**
